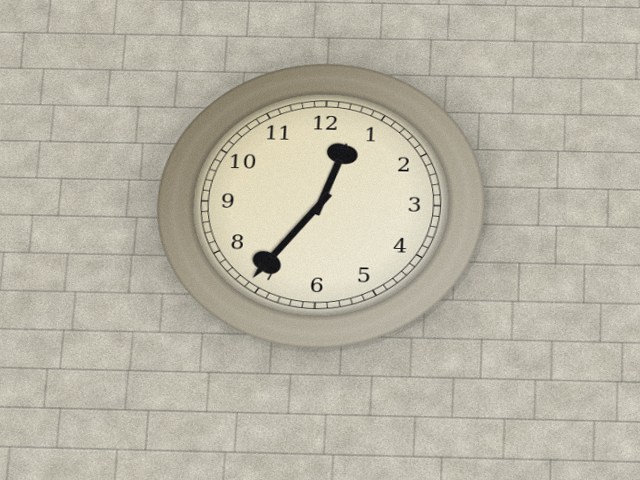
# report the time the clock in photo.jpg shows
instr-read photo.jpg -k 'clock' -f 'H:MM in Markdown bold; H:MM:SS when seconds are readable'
**12:36**
